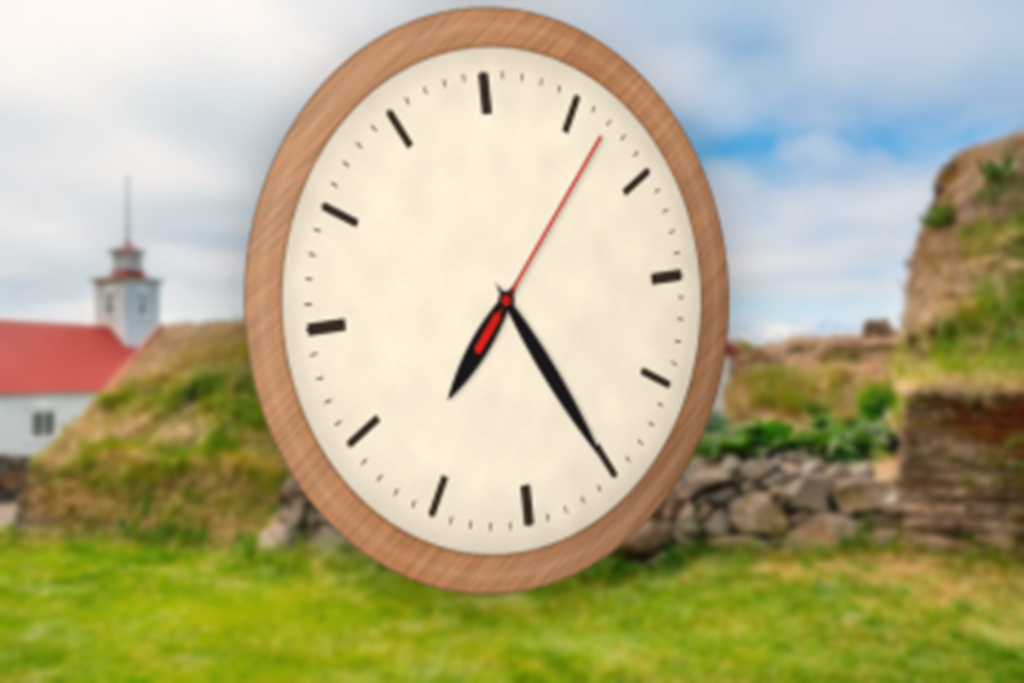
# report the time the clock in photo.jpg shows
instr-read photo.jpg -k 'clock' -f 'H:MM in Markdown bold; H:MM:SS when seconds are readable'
**7:25:07**
